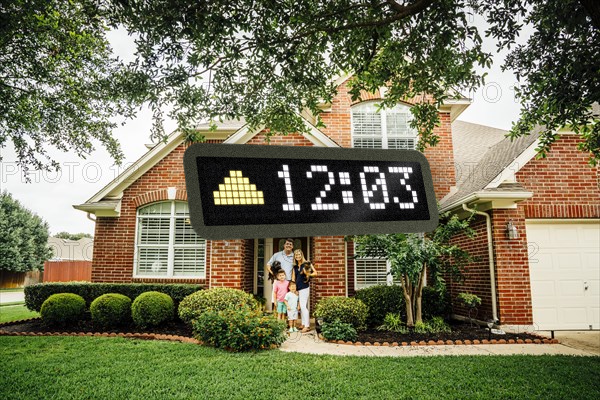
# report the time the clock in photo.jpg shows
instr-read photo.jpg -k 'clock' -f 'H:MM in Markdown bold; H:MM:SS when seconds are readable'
**12:03**
